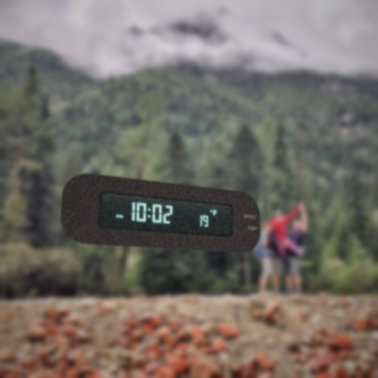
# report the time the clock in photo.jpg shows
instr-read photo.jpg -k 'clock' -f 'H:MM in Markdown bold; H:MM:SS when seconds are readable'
**10:02**
